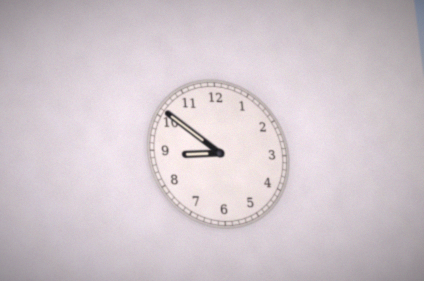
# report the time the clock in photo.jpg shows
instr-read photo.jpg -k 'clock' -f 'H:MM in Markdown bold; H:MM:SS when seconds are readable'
**8:51**
